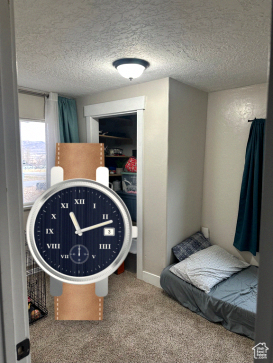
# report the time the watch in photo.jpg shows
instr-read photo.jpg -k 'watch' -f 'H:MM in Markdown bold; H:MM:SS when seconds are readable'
**11:12**
